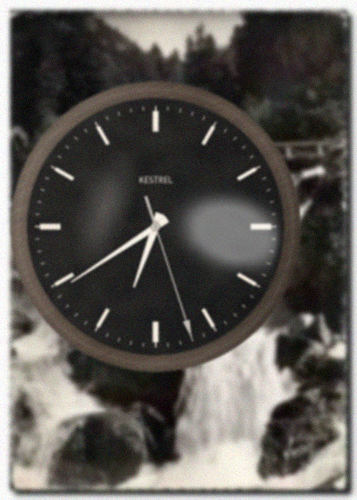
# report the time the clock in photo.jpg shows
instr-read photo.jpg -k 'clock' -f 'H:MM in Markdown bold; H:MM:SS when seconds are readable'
**6:39:27**
